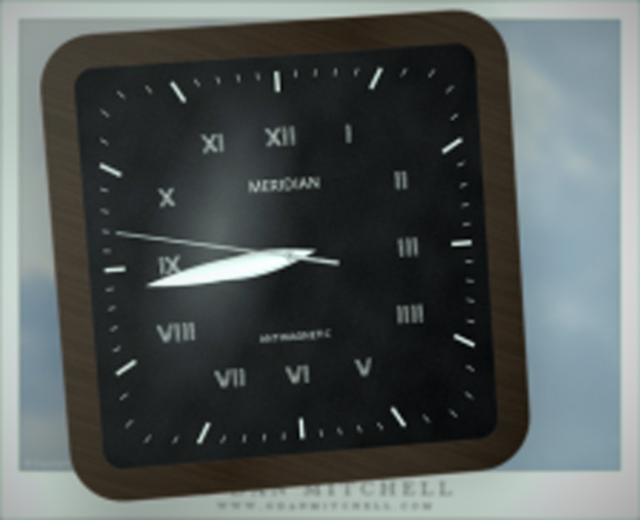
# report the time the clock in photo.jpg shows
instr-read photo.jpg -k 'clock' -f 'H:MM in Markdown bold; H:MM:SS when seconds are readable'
**8:43:47**
